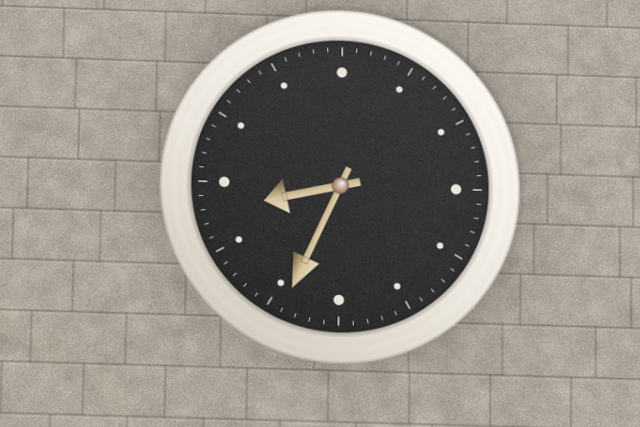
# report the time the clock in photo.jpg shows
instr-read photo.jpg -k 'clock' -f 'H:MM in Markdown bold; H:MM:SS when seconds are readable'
**8:34**
